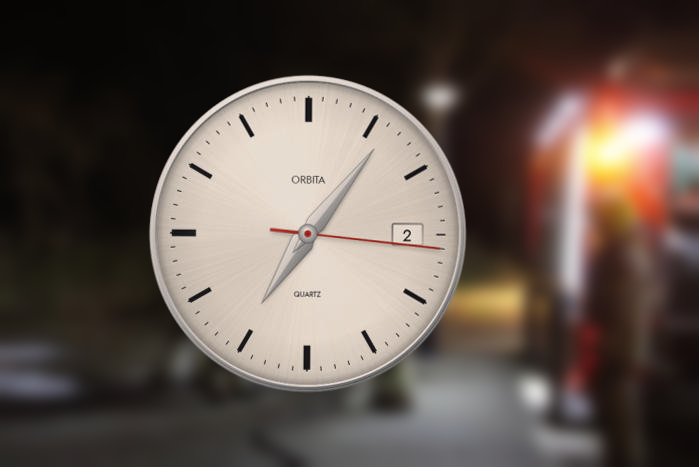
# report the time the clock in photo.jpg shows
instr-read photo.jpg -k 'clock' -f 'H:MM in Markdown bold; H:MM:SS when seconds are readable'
**7:06:16**
